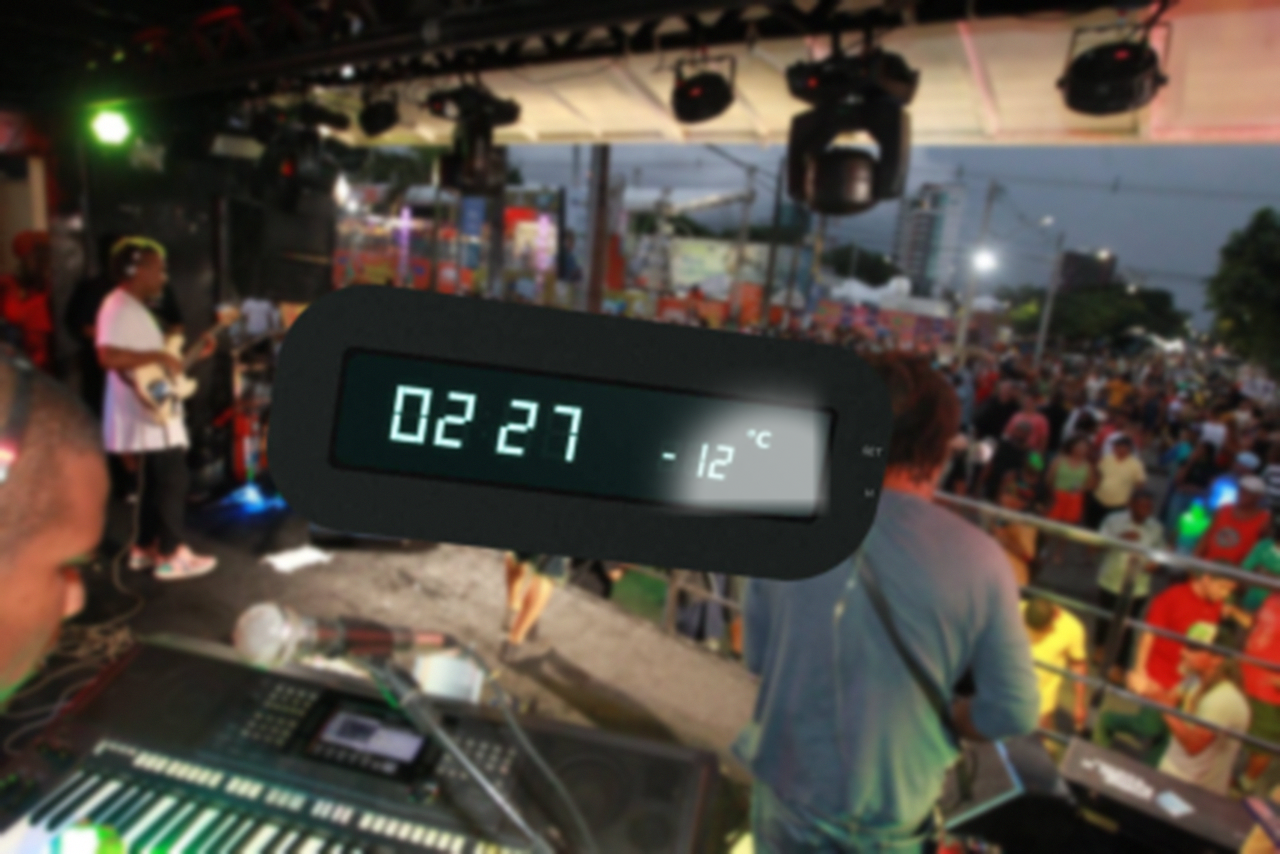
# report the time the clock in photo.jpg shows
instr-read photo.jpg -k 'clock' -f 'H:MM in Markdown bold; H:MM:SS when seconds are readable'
**2:27**
